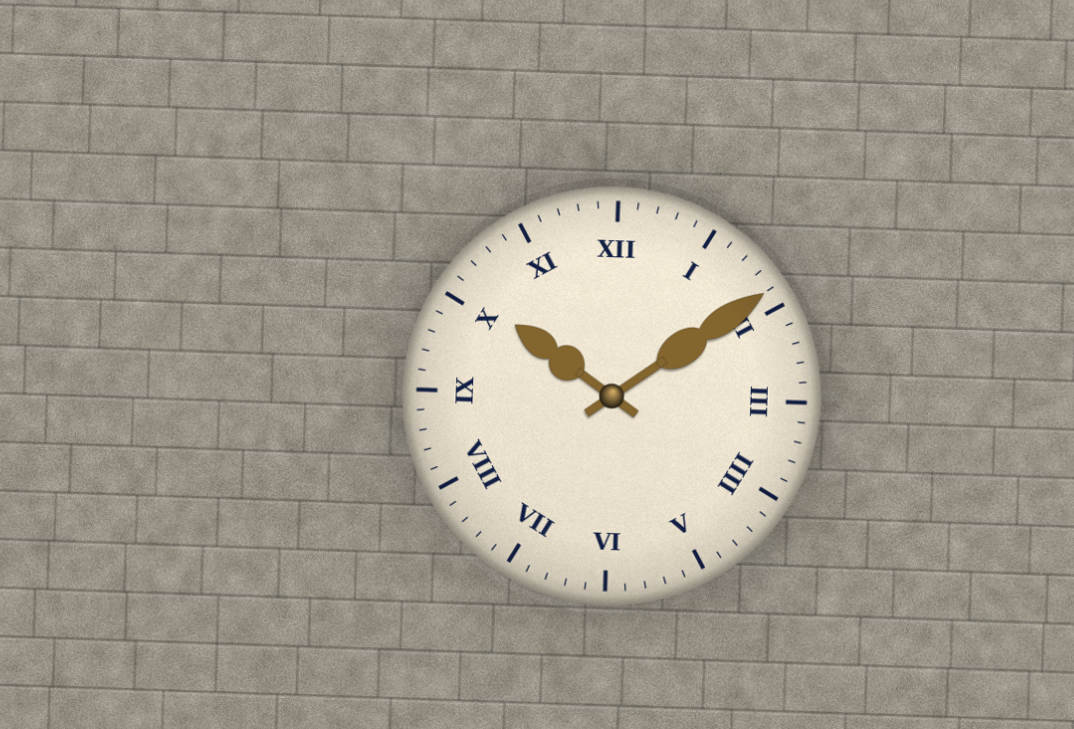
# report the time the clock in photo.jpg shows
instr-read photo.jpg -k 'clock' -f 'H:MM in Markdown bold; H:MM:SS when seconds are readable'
**10:09**
